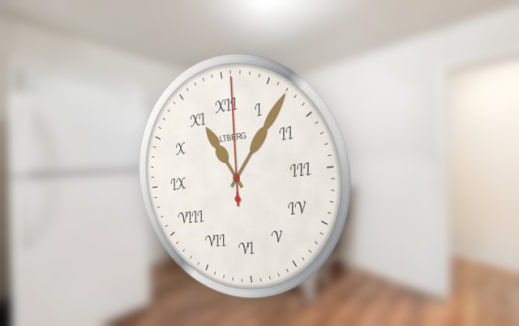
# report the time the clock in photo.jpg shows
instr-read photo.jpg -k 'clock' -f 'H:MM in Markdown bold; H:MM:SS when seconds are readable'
**11:07:01**
